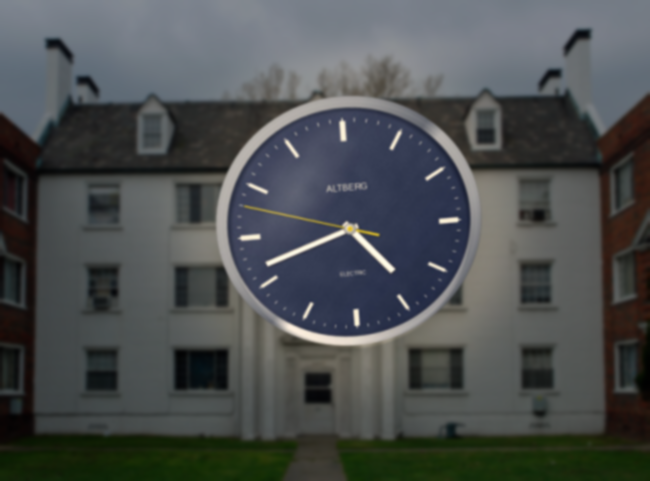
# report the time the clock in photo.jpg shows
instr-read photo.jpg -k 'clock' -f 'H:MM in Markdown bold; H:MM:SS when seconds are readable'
**4:41:48**
